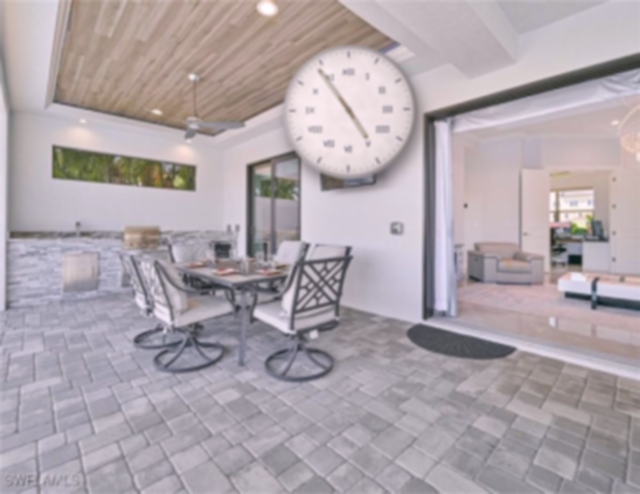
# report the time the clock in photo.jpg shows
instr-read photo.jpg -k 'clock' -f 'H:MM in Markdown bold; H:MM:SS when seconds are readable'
**4:54**
